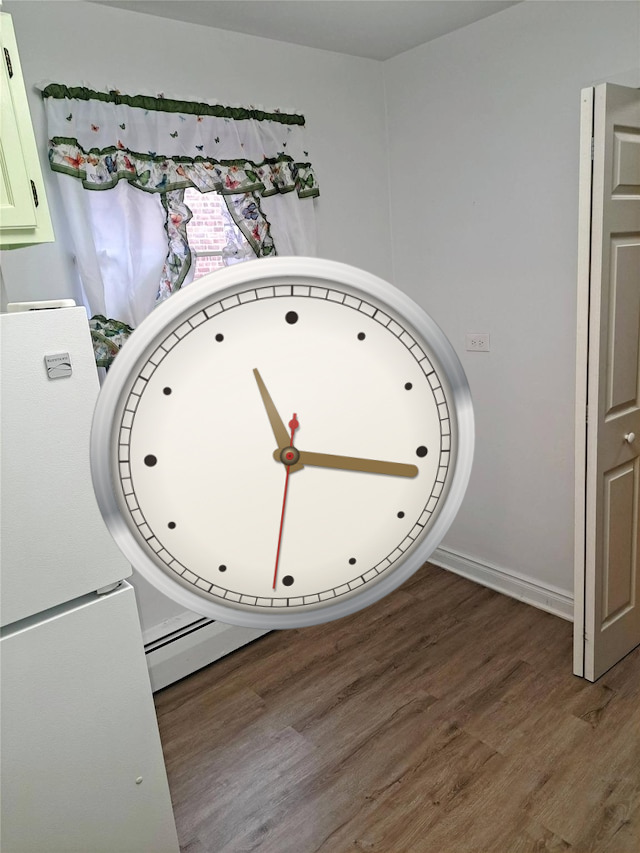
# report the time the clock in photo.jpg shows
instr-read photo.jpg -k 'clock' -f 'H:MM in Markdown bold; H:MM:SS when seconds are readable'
**11:16:31**
